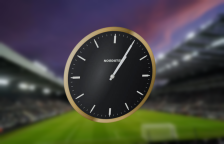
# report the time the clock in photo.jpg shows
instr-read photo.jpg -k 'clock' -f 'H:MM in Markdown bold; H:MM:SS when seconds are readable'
**1:05**
